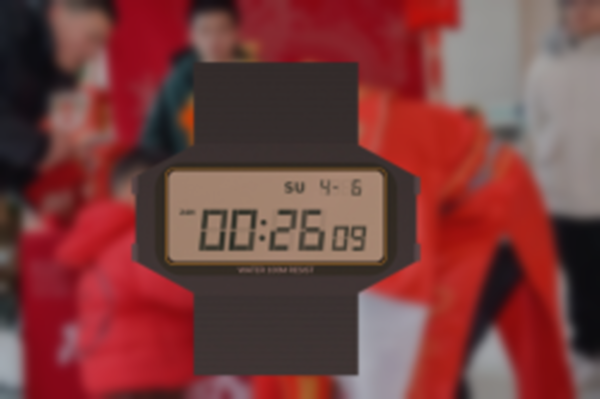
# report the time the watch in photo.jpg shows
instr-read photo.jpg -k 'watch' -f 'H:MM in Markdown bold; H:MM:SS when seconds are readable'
**0:26:09**
